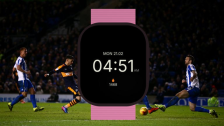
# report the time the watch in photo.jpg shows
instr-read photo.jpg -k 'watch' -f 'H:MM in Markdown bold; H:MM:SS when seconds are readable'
**4:51**
